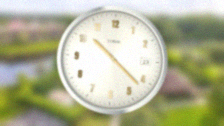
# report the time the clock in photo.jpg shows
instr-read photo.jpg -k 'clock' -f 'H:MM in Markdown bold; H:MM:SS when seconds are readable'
**10:22**
